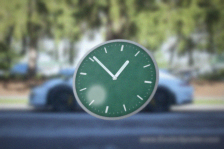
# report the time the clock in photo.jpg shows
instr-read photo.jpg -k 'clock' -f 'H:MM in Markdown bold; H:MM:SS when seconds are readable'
**12:51**
